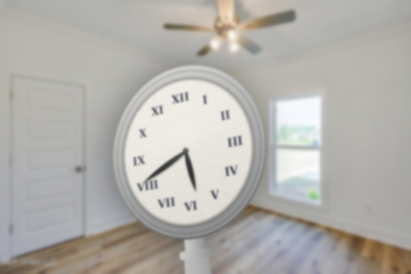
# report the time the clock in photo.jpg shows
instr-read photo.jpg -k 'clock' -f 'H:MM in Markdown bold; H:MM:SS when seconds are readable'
**5:41**
